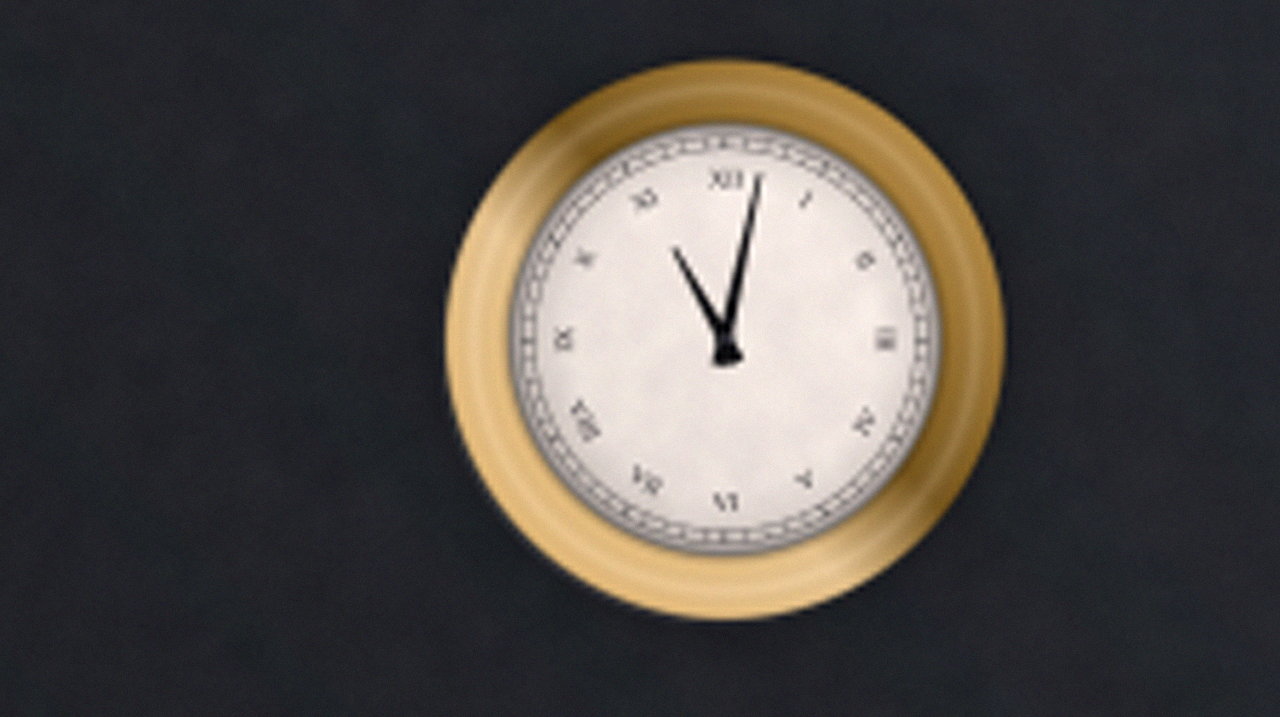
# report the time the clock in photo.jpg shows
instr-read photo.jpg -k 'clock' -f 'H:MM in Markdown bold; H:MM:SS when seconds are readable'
**11:02**
